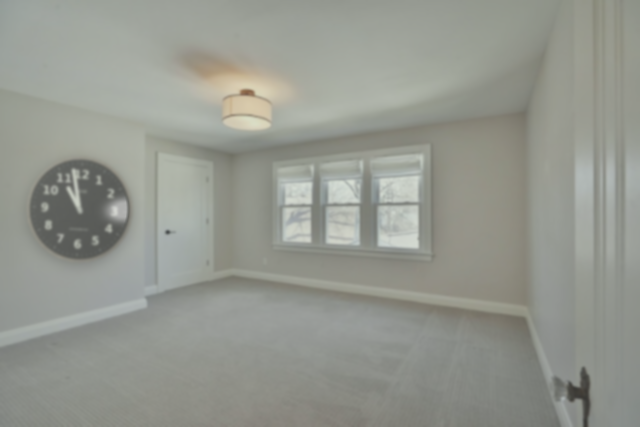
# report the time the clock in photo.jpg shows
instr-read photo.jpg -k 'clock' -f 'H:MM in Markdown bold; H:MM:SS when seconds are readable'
**10:58**
